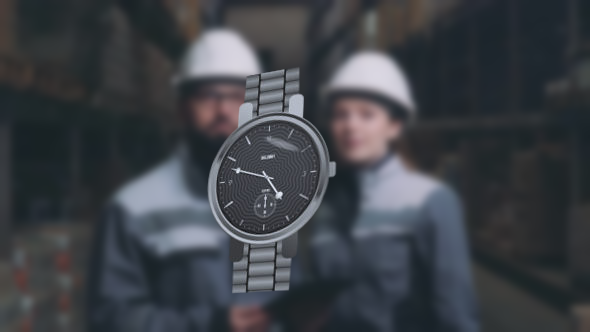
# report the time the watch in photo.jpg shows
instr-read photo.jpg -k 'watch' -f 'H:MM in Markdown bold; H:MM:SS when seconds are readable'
**4:48**
